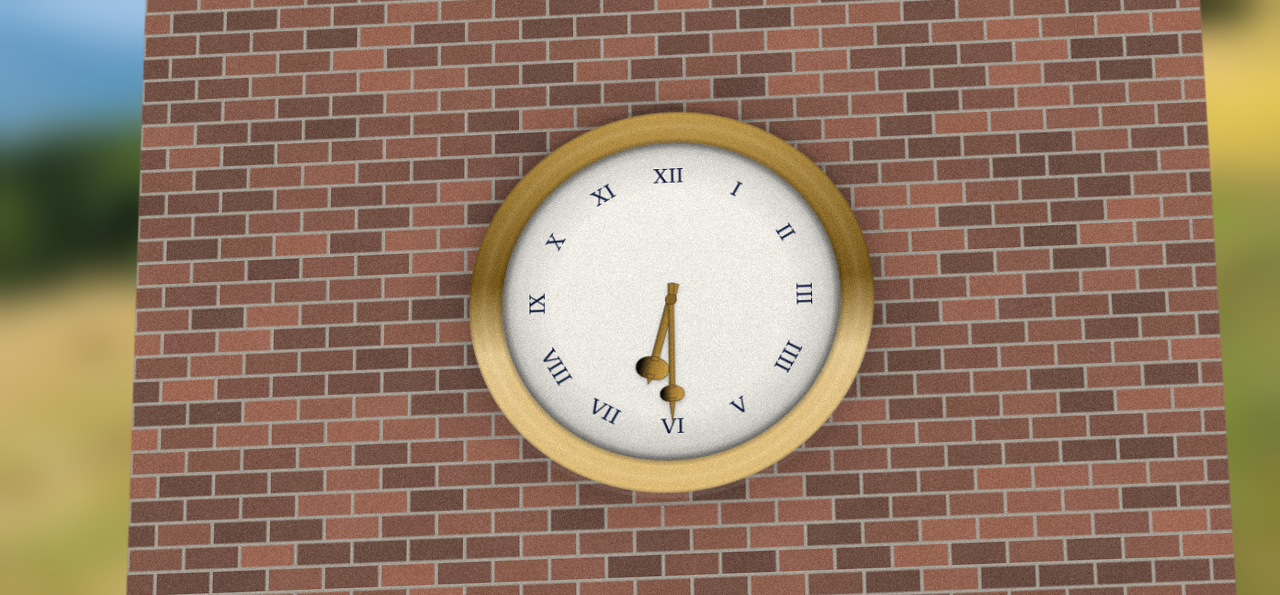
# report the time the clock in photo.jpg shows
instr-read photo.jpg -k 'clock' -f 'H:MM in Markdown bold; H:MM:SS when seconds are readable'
**6:30**
